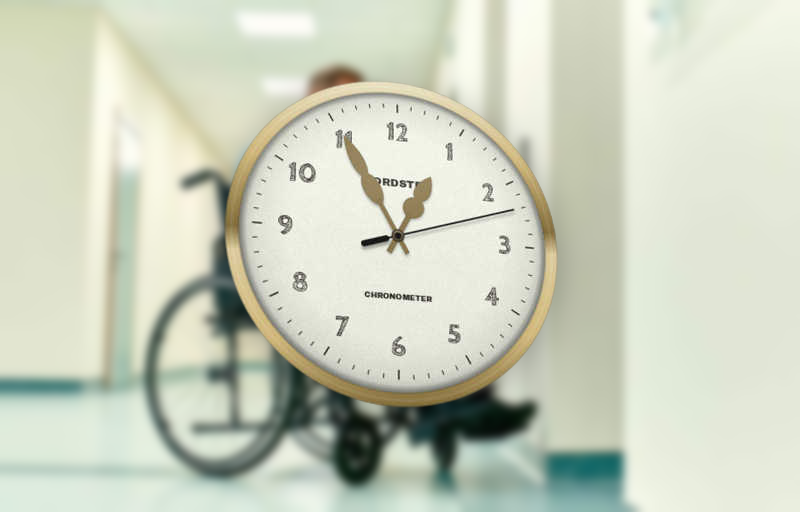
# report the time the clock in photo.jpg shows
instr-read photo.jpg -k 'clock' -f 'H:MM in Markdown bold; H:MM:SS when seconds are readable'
**12:55:12**
